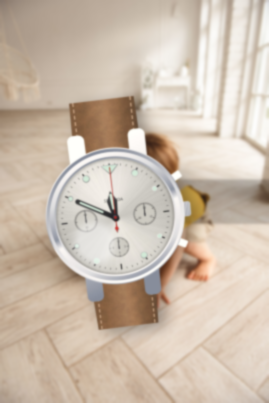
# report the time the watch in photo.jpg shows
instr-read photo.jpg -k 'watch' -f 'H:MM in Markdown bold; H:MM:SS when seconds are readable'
**11:50**
